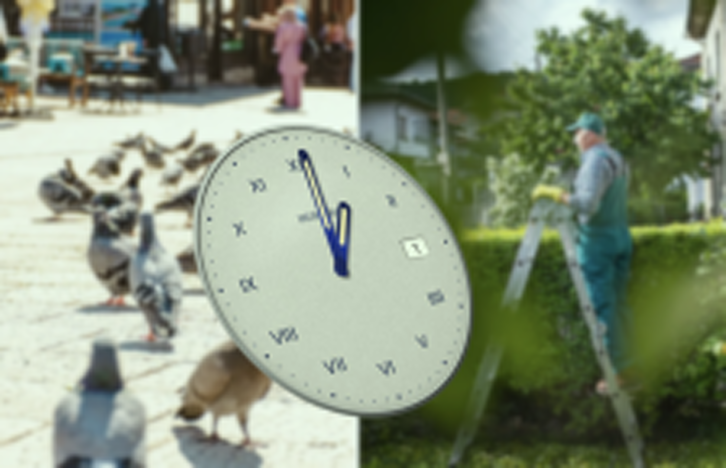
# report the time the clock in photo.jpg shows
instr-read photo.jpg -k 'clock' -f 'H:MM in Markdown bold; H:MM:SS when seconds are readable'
**1:01**
